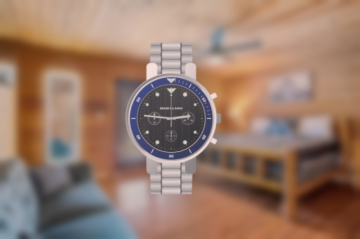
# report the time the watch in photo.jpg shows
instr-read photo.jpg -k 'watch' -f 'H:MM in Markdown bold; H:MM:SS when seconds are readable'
**2:46**
